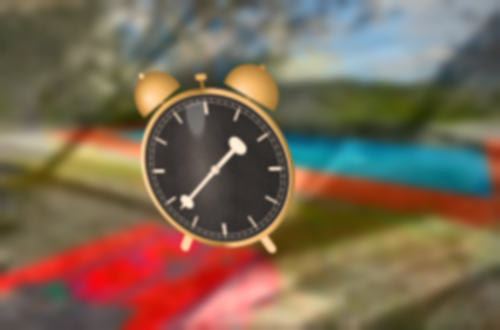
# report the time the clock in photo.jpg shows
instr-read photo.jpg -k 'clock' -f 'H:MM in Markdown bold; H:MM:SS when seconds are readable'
**1:38**
